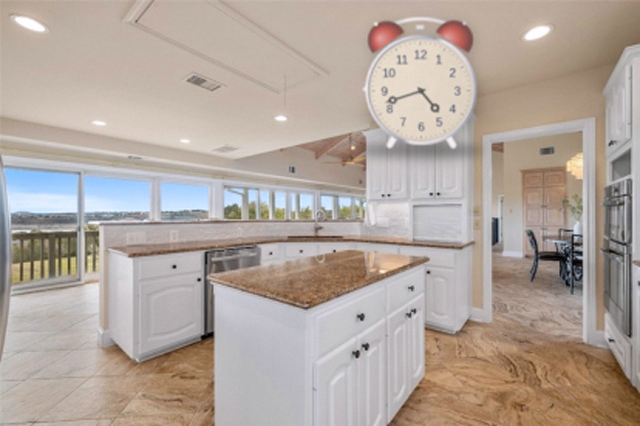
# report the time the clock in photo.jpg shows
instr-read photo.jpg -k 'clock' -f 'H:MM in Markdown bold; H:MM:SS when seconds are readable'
**4:42**
